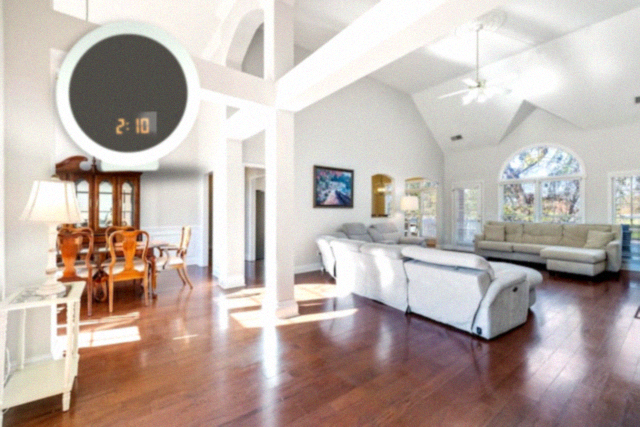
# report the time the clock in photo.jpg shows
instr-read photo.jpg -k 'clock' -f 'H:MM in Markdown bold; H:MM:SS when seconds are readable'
**2:10**
